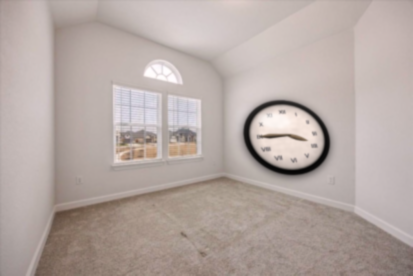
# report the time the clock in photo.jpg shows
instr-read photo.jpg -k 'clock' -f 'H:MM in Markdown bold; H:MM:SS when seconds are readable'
**3:45**
